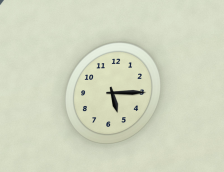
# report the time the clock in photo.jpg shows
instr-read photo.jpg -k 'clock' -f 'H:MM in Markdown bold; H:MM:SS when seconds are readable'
**5:15**
